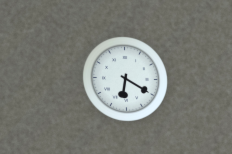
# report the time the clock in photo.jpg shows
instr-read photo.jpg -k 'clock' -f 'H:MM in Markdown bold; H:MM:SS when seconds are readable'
**6:20**
